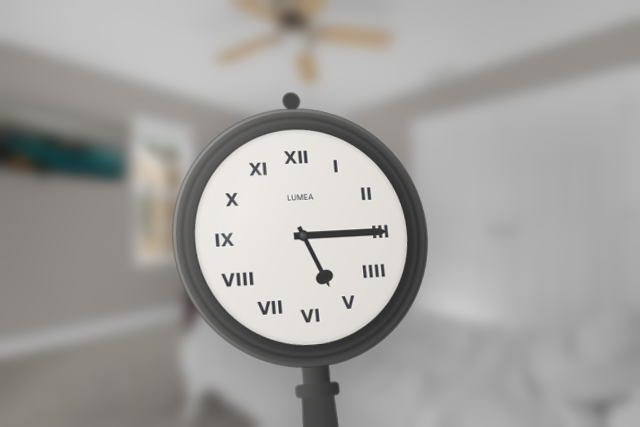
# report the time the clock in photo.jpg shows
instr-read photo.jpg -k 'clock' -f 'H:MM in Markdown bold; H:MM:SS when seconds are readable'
**5:15**
